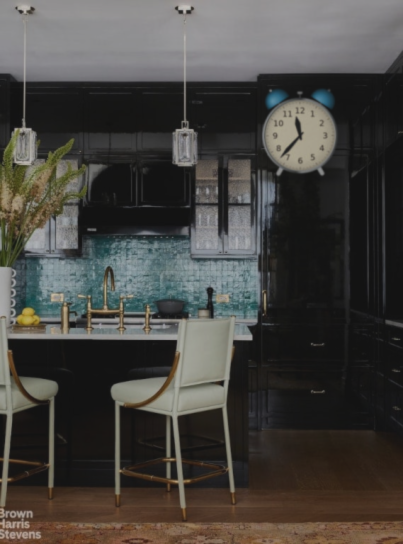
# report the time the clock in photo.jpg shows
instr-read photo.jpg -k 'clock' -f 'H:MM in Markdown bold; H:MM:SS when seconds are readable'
**11:37**
